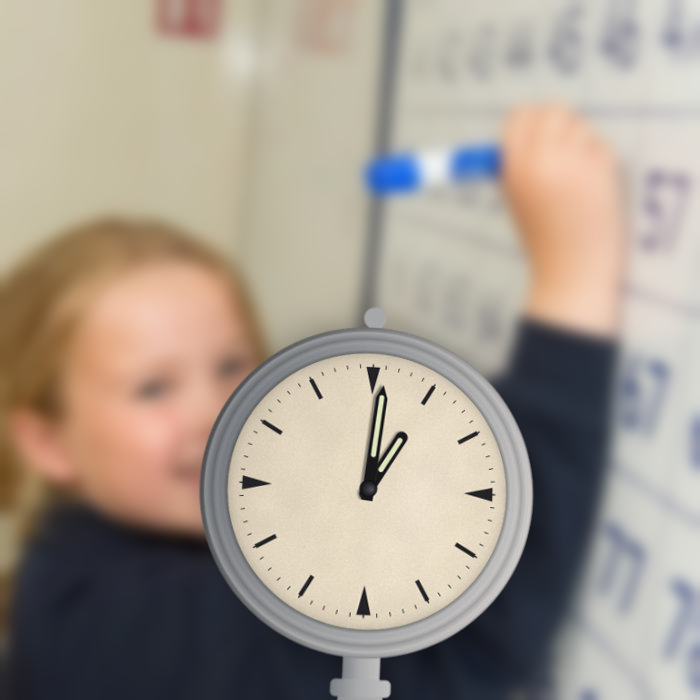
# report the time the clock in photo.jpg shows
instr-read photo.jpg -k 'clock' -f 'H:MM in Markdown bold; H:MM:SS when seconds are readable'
**1:01**
